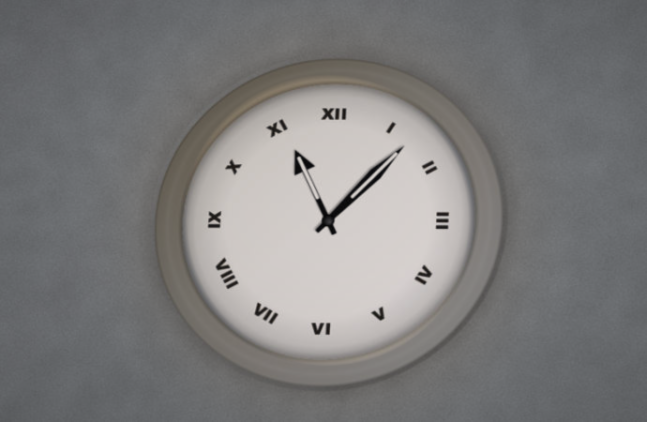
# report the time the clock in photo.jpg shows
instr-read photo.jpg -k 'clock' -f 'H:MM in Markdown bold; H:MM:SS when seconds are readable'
**11:07**
